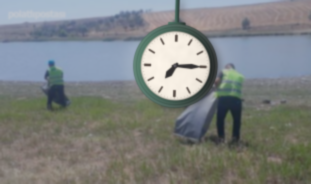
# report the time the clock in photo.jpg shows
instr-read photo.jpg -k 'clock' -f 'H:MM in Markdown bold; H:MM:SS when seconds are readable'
**7:15**
